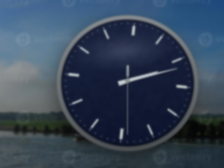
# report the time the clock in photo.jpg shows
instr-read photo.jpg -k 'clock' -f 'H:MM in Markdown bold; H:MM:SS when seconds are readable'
**2:11:29**
